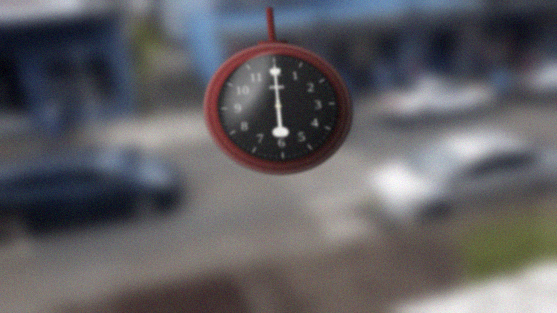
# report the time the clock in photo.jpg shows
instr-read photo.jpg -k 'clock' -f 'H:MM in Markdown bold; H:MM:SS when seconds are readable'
**6:00**
